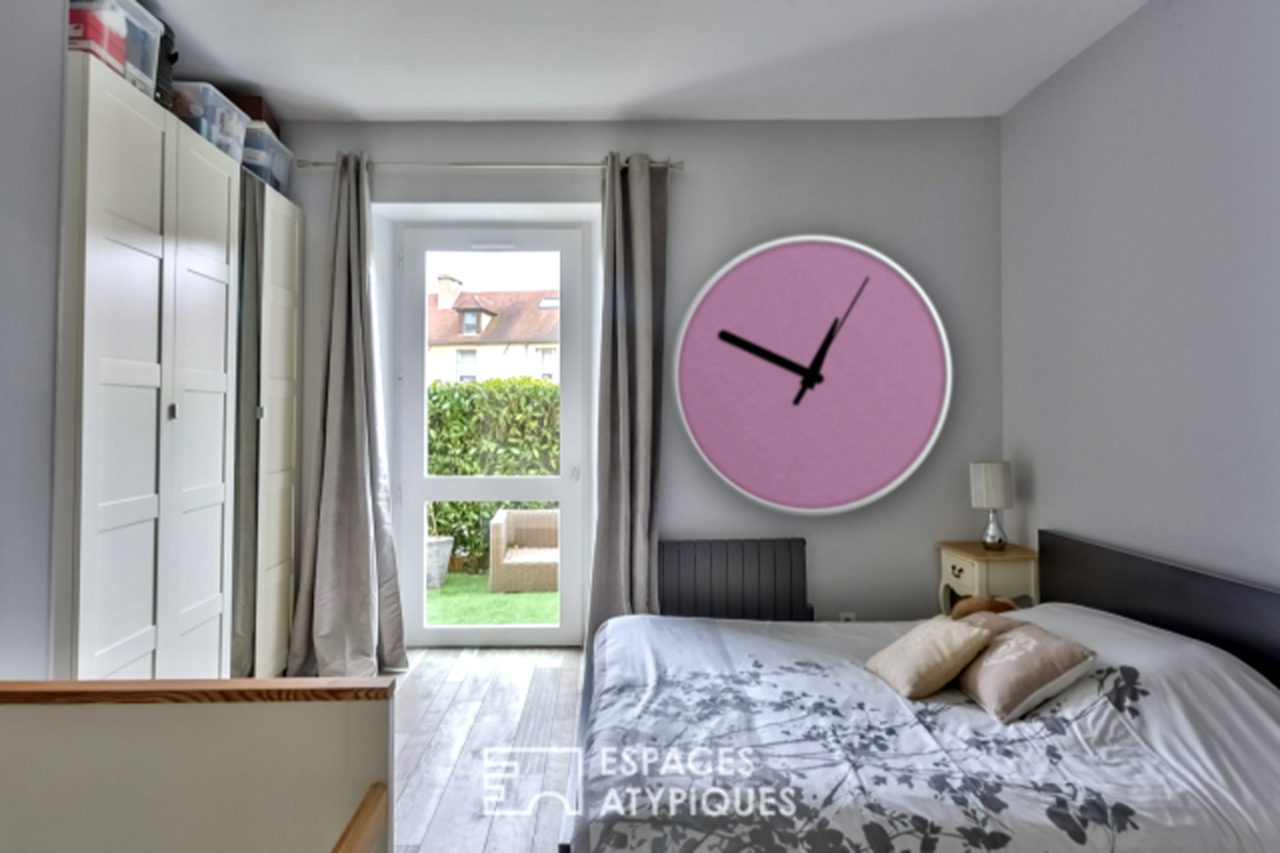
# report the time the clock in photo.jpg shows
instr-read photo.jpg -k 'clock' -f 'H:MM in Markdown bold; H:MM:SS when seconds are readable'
**12:49:05**
